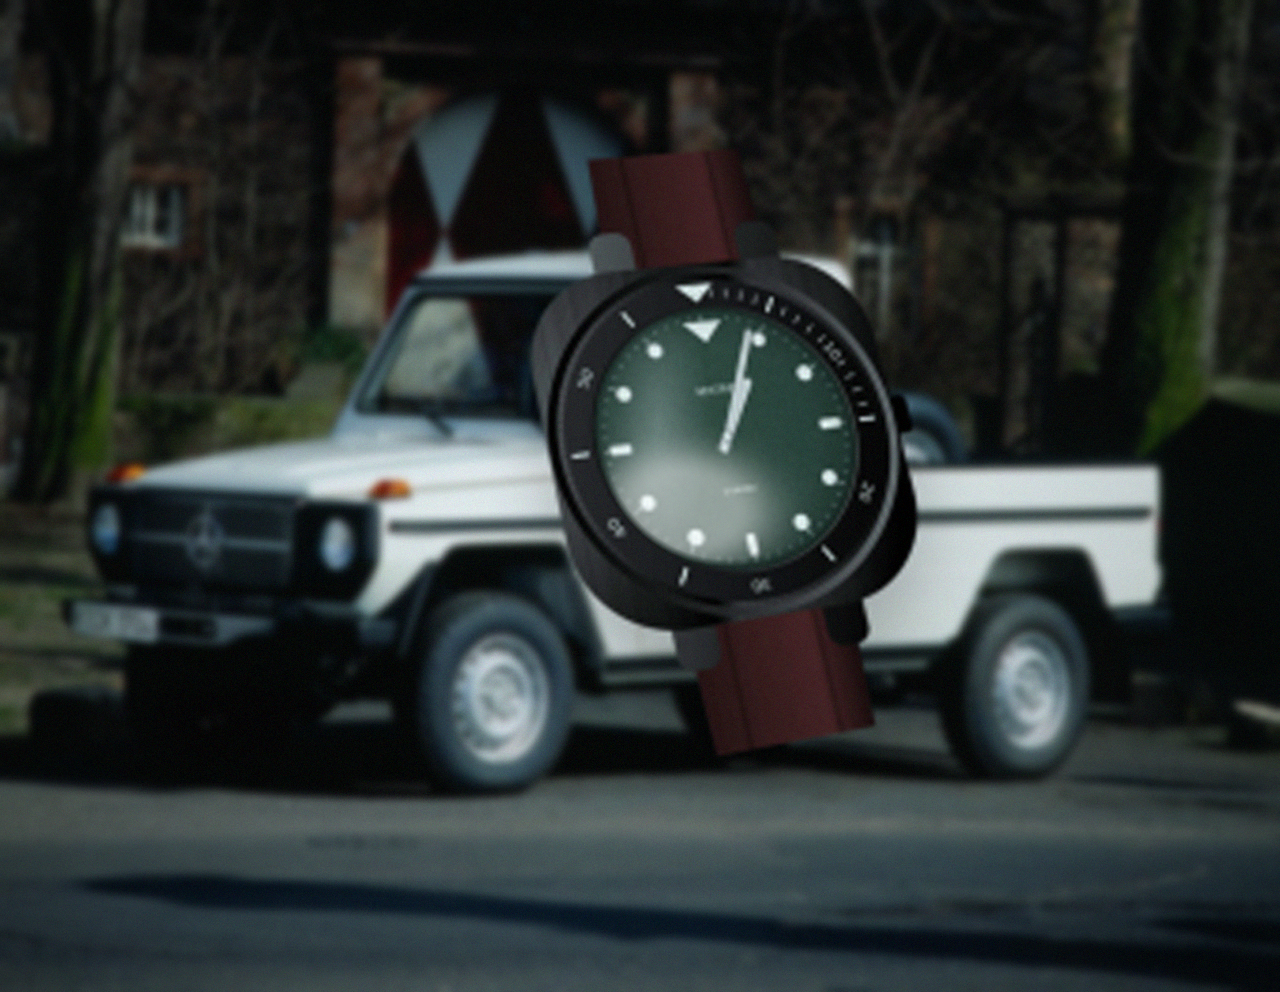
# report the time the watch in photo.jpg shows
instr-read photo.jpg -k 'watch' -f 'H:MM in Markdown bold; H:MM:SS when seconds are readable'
**1:04**
